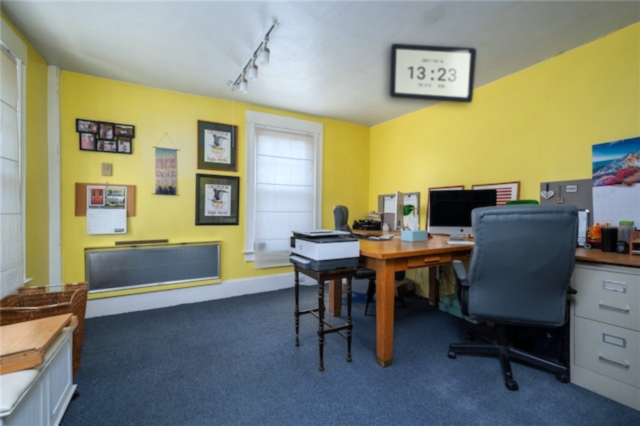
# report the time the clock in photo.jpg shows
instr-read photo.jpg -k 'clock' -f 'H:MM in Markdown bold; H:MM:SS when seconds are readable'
**13:23**
